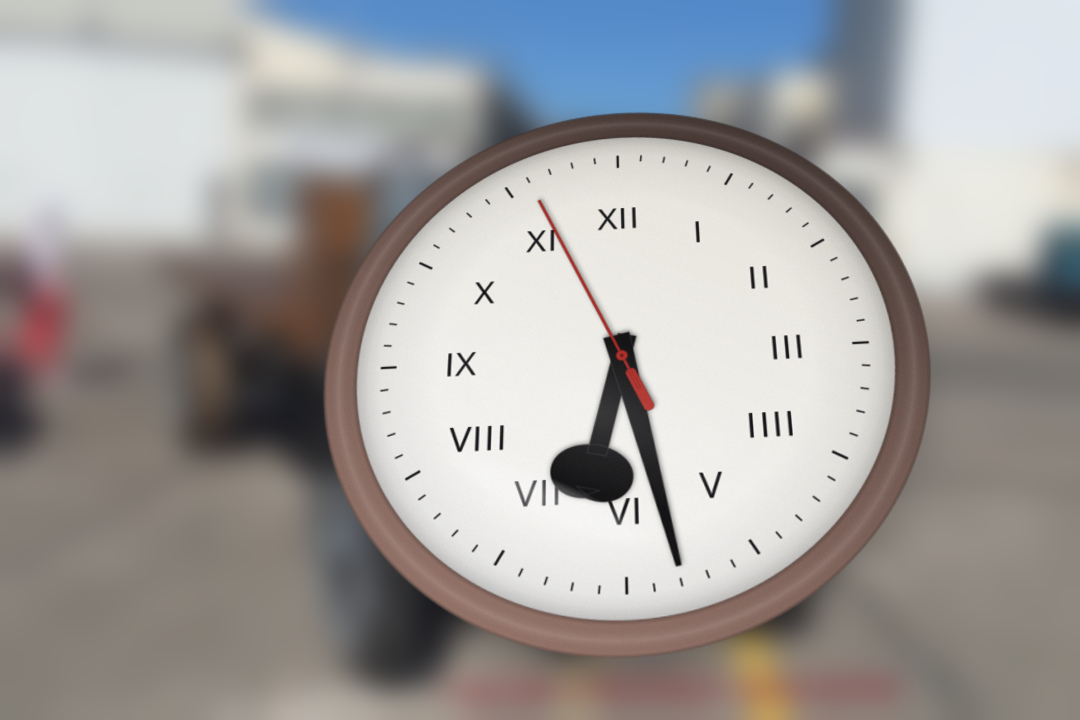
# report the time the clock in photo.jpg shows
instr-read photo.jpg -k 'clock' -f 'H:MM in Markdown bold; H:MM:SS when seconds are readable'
**6:27:56**
